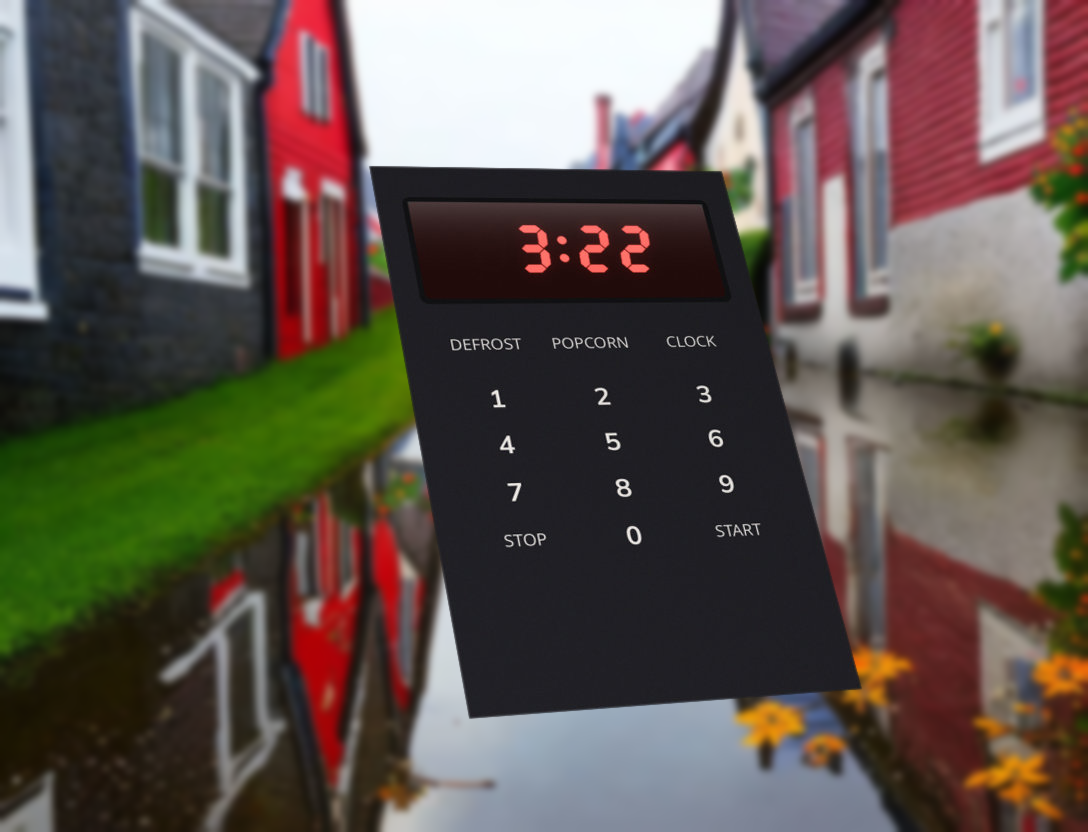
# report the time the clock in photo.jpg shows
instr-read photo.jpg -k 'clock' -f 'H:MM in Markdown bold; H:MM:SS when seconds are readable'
**3:22**
